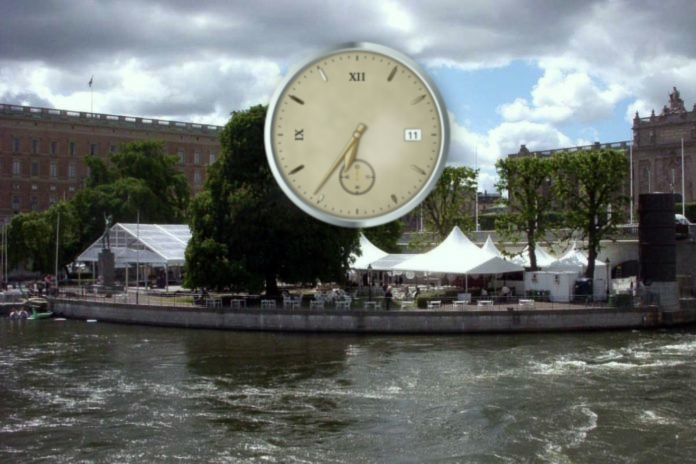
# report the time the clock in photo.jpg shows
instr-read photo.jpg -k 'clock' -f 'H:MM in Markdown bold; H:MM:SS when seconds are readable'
**6:36**
